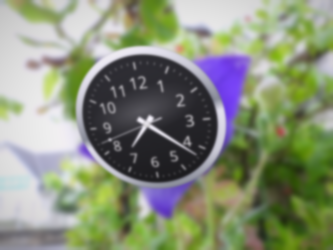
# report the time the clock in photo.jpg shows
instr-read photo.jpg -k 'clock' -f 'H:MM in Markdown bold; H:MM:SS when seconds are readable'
**7:21:42**
